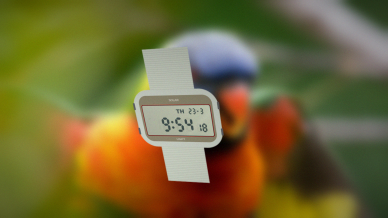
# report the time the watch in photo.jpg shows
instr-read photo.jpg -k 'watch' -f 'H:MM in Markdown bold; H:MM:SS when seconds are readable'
**9:54:18**
